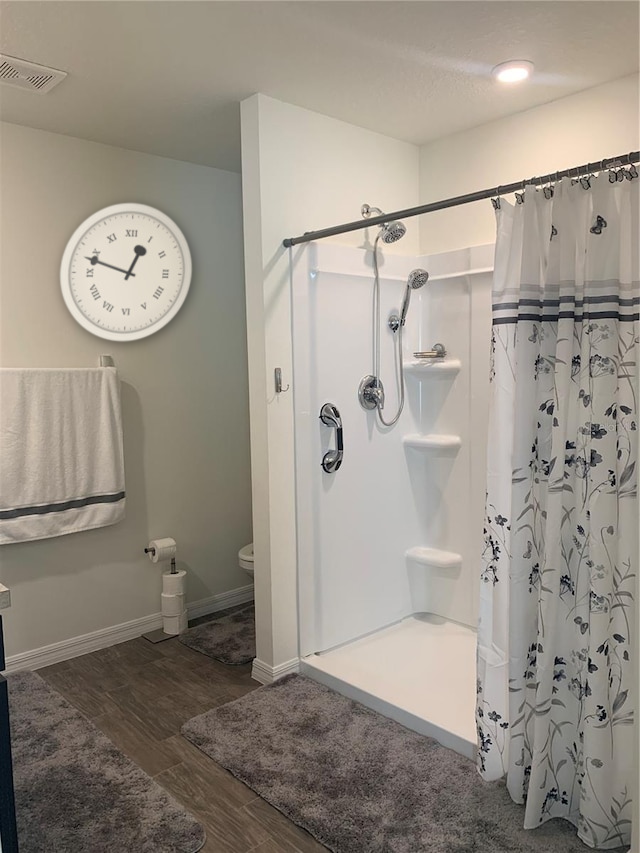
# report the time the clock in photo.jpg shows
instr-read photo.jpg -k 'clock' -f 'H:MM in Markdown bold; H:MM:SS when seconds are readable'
**12:48**
